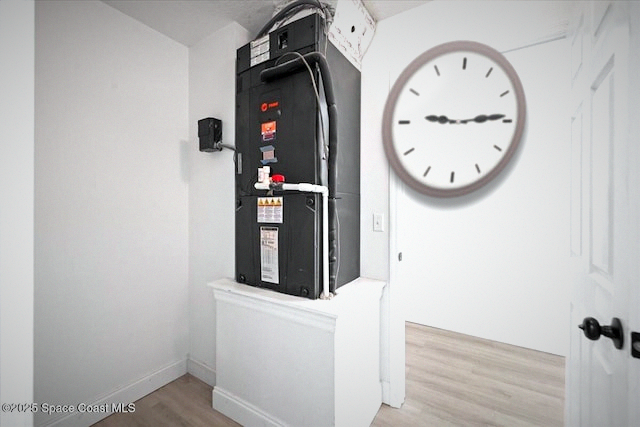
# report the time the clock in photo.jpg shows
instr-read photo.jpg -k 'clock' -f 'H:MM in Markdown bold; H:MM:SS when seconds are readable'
**9:14**
